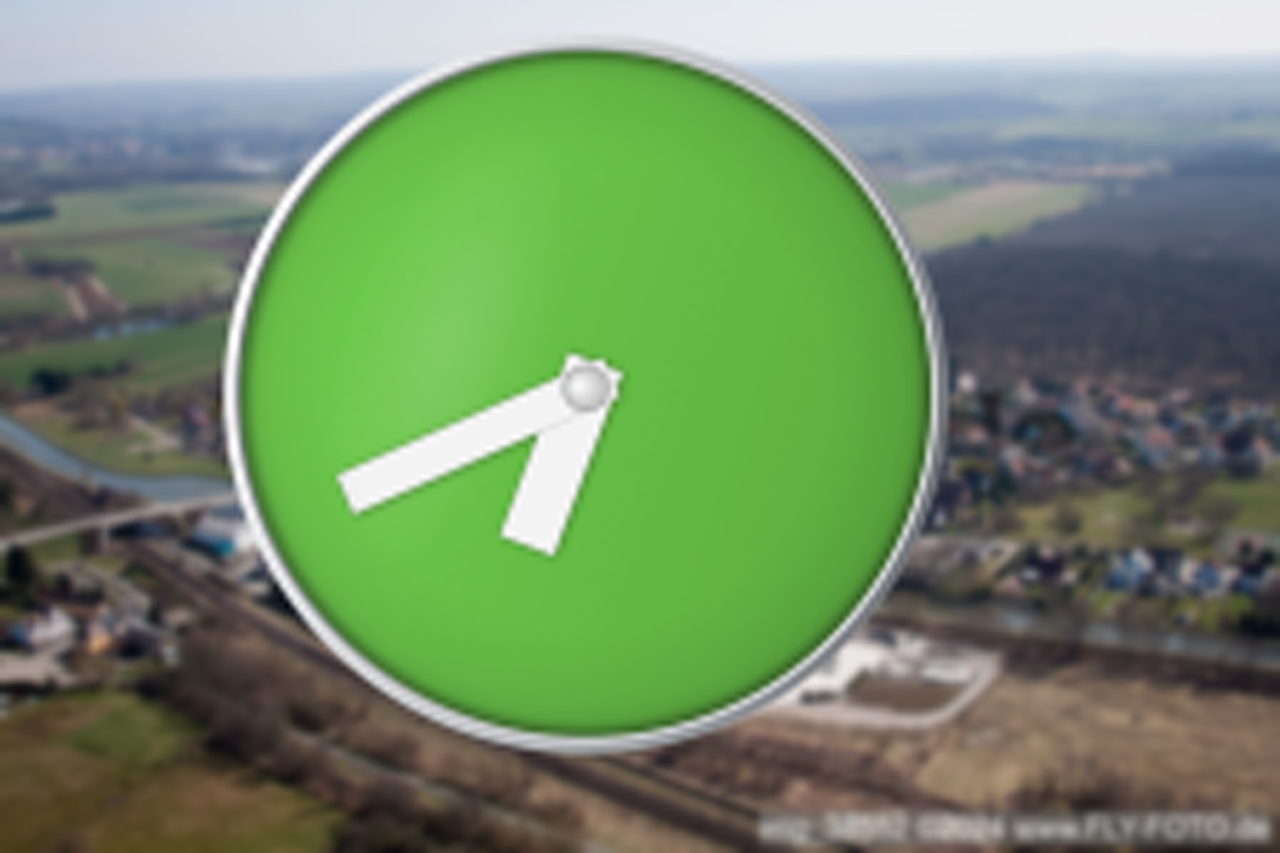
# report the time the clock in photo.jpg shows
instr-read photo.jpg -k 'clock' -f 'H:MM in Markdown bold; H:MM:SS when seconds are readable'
**6:41**
